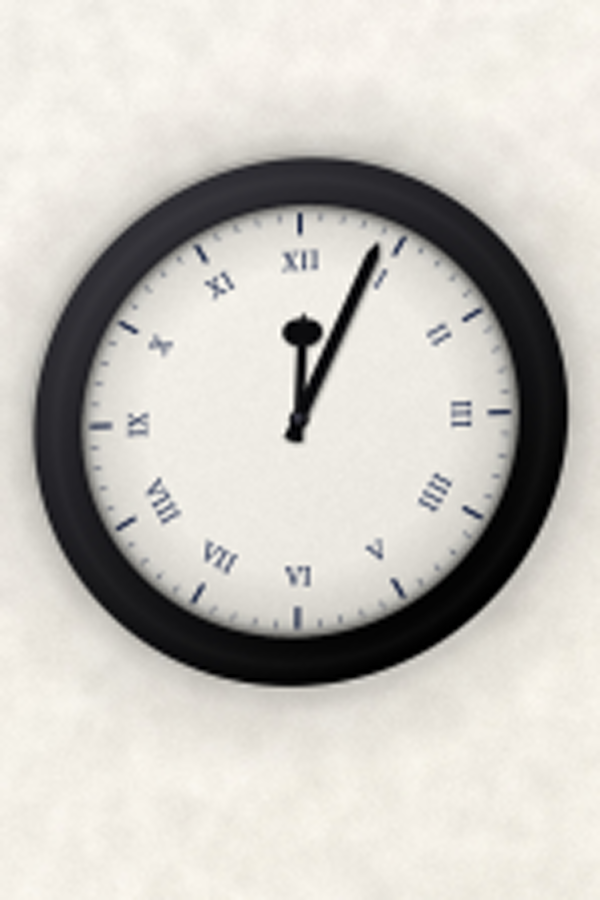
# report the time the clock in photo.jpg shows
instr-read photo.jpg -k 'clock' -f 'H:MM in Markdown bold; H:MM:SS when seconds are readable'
**12:04**
